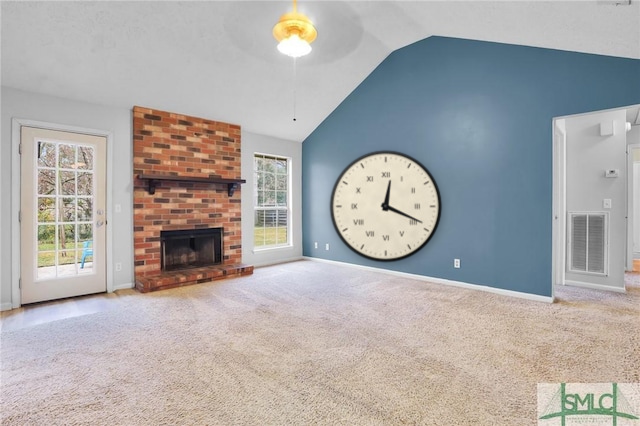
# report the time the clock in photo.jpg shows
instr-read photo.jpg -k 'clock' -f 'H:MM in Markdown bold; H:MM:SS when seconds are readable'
**12:19**
